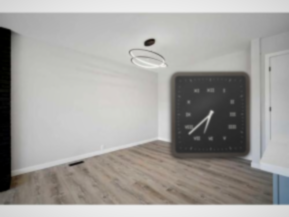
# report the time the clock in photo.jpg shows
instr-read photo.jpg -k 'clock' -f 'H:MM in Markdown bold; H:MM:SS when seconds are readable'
**6:38**
